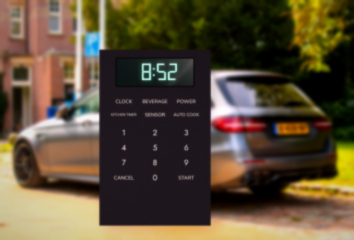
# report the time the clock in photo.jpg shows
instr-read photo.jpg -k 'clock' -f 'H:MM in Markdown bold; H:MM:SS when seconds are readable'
**8:52**
